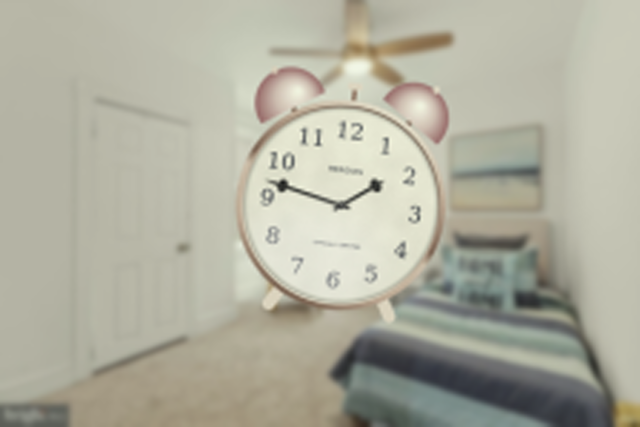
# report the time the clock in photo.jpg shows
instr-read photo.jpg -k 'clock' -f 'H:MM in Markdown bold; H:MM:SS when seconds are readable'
**1:47**
